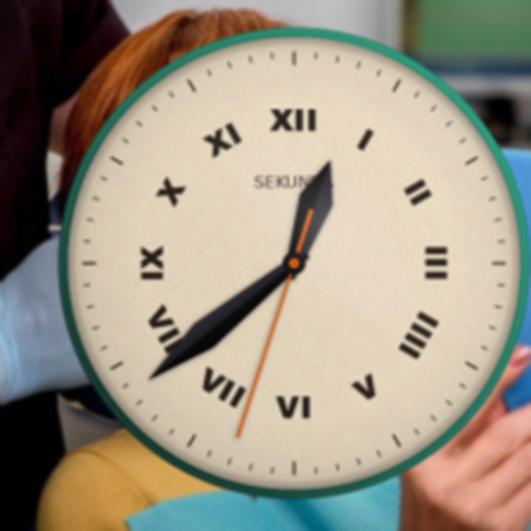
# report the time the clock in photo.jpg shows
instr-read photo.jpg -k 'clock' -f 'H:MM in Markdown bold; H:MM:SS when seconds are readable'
**12:38:33**
